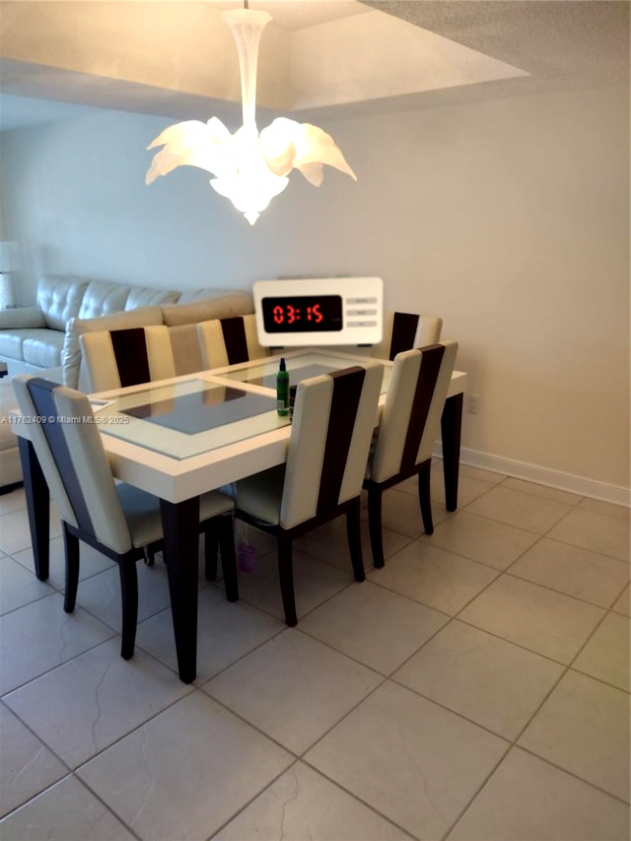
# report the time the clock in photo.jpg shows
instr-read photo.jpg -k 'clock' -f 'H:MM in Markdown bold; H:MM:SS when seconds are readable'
**3:15**
